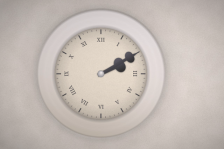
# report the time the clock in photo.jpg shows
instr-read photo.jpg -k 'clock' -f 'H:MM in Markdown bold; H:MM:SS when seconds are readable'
**2:10**
